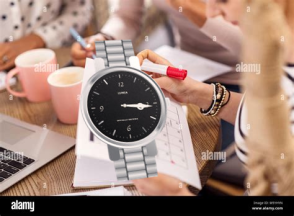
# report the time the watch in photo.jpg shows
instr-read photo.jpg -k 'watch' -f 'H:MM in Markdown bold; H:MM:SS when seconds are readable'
**3:16**
